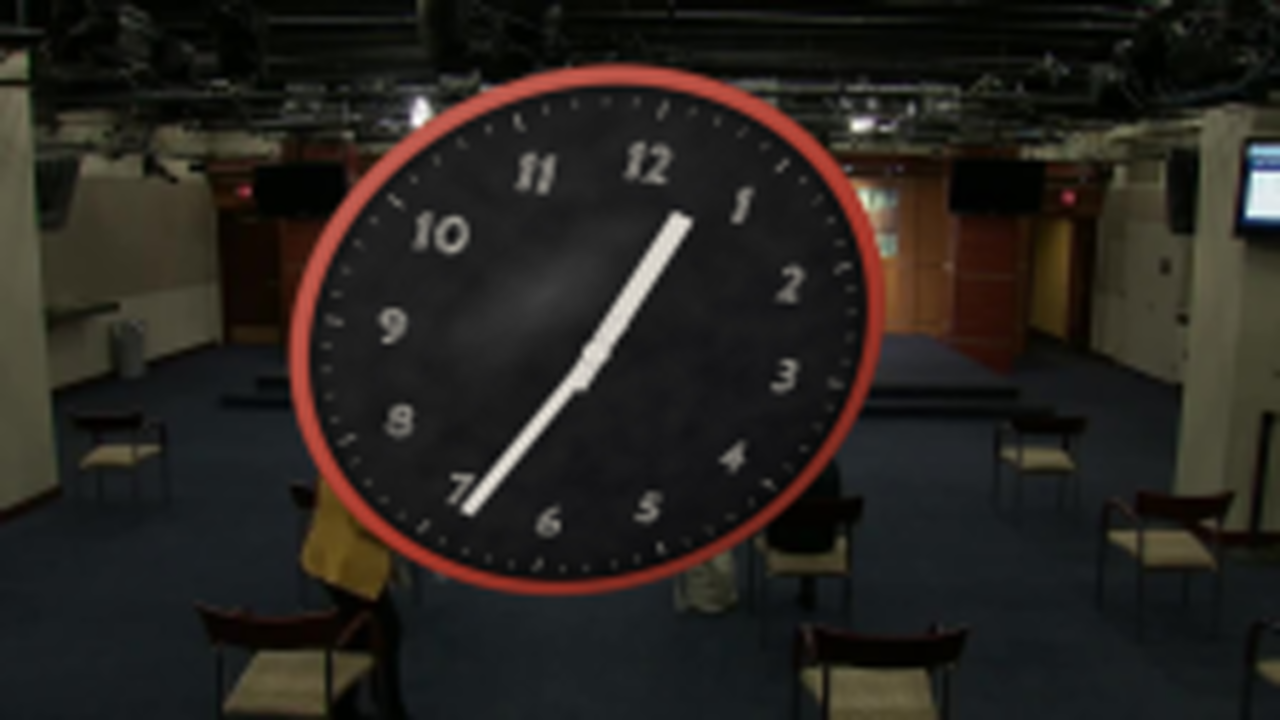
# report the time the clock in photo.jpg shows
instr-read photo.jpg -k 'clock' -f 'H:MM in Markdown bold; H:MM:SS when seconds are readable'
**12:34**
